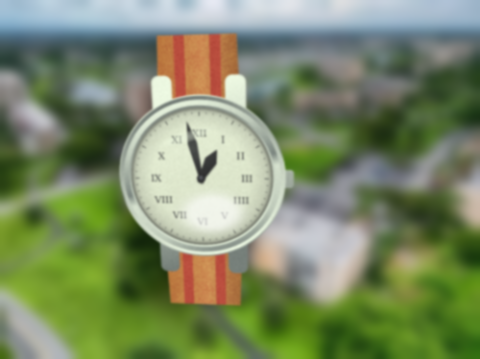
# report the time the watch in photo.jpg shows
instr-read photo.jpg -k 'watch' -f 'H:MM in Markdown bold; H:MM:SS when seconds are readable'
**12:58**
